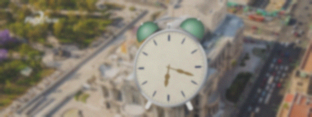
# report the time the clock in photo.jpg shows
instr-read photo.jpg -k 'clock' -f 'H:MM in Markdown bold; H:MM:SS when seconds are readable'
**6:18**
